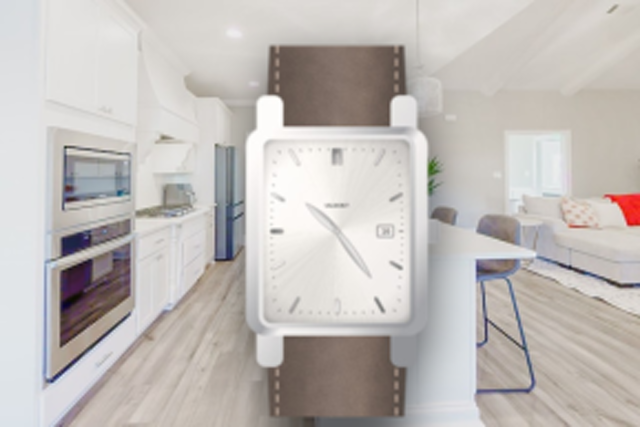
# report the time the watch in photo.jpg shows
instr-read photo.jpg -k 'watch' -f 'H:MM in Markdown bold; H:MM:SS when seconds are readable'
**10:24**
